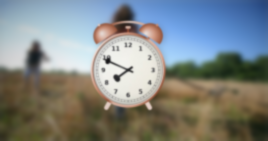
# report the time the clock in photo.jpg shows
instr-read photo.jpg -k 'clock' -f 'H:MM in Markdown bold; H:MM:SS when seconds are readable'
**7:49**
